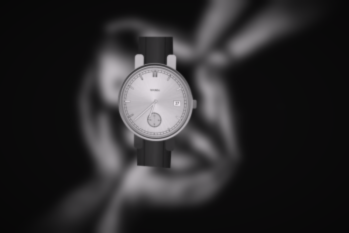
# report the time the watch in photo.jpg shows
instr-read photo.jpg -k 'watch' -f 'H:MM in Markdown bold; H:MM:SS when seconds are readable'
**6:38**
